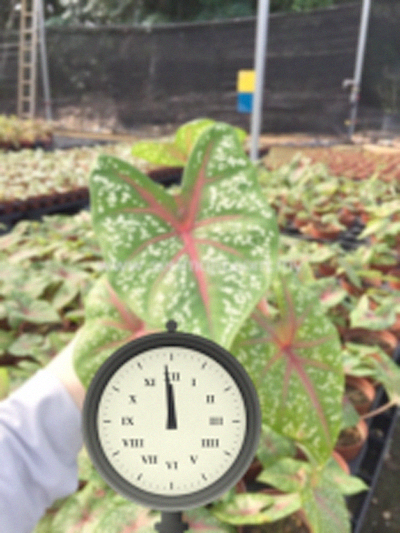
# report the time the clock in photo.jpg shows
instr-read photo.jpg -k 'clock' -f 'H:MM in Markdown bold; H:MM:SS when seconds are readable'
**11:59**
